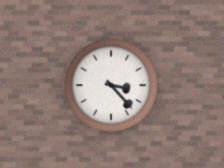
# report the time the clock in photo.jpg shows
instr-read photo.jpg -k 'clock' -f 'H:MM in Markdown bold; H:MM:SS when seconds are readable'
**3:23**
